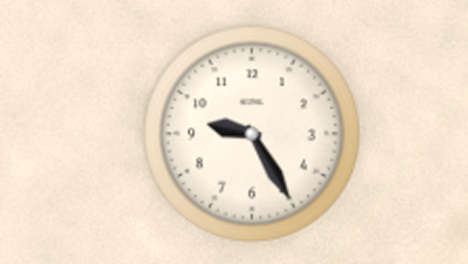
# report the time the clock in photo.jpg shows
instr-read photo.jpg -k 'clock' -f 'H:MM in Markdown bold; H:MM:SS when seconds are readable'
**9:25**
